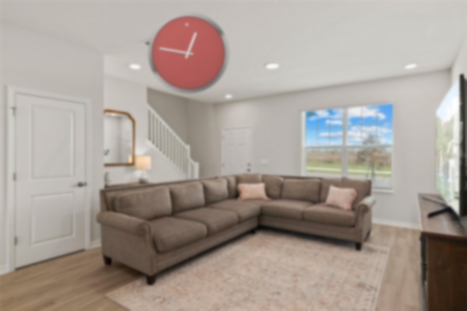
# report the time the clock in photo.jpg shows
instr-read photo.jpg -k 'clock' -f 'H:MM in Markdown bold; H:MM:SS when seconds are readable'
**12:47**
